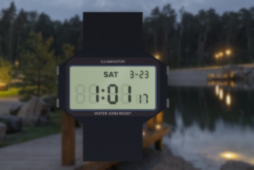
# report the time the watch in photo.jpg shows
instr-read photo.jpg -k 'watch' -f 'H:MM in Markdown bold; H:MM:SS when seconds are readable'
**1:01:17**
